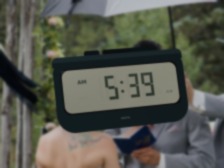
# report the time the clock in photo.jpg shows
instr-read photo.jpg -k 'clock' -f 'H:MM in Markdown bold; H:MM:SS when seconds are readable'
**5:39**
